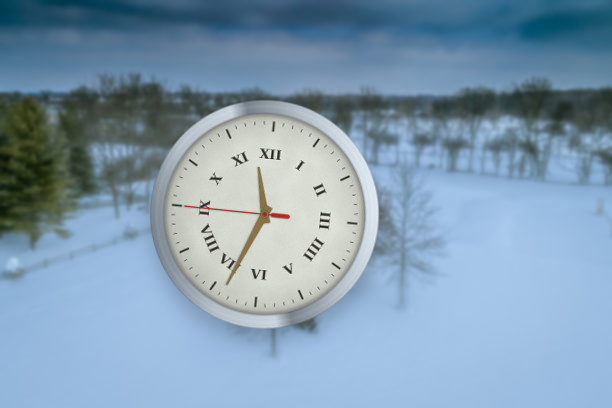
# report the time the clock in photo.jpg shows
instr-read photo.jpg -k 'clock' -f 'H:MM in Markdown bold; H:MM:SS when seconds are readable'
**11:33:45**
